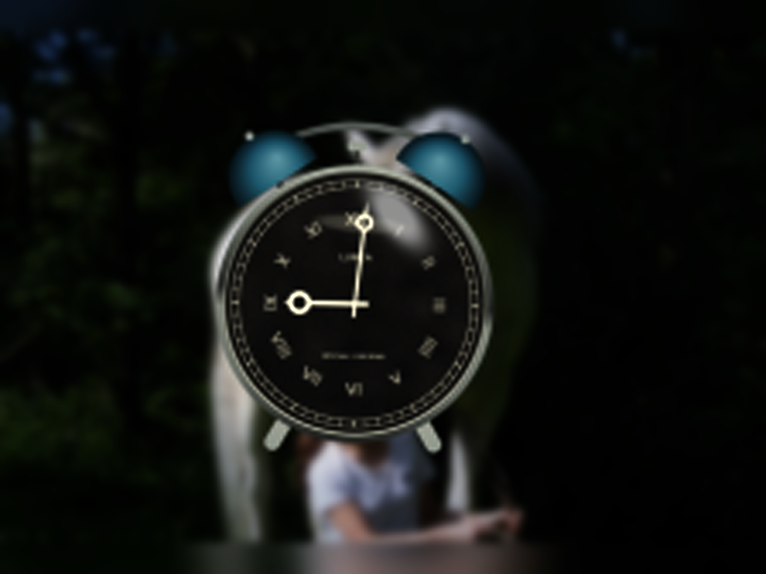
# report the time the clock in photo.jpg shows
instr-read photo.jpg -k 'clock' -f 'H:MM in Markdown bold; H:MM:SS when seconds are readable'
**9:01**
